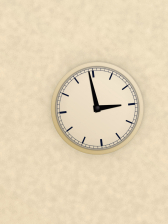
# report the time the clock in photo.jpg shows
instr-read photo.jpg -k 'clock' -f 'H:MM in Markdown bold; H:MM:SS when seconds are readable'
**2:59**
